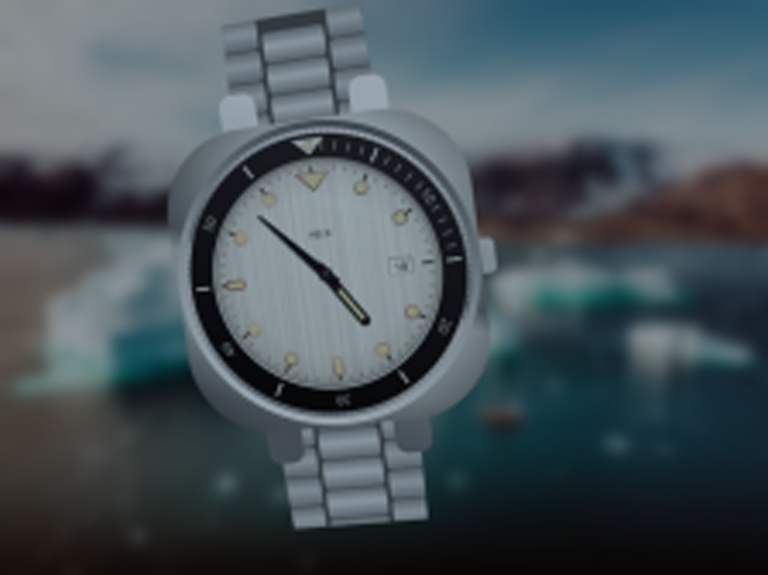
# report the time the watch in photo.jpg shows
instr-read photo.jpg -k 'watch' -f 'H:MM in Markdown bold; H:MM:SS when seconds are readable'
**4:53**
